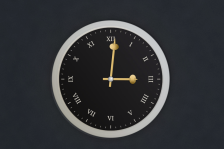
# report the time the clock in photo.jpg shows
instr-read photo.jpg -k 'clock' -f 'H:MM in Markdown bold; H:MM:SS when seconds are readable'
**3:01**
